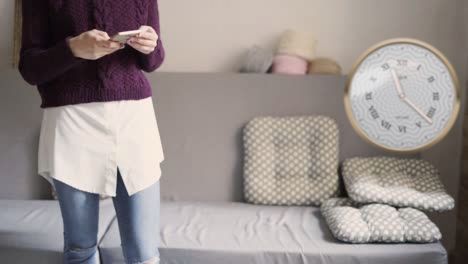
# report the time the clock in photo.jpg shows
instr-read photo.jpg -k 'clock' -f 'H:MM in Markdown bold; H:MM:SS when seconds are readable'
**11:22**
